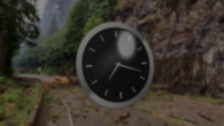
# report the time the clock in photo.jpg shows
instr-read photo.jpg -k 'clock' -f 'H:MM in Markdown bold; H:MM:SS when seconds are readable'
**7:18**
